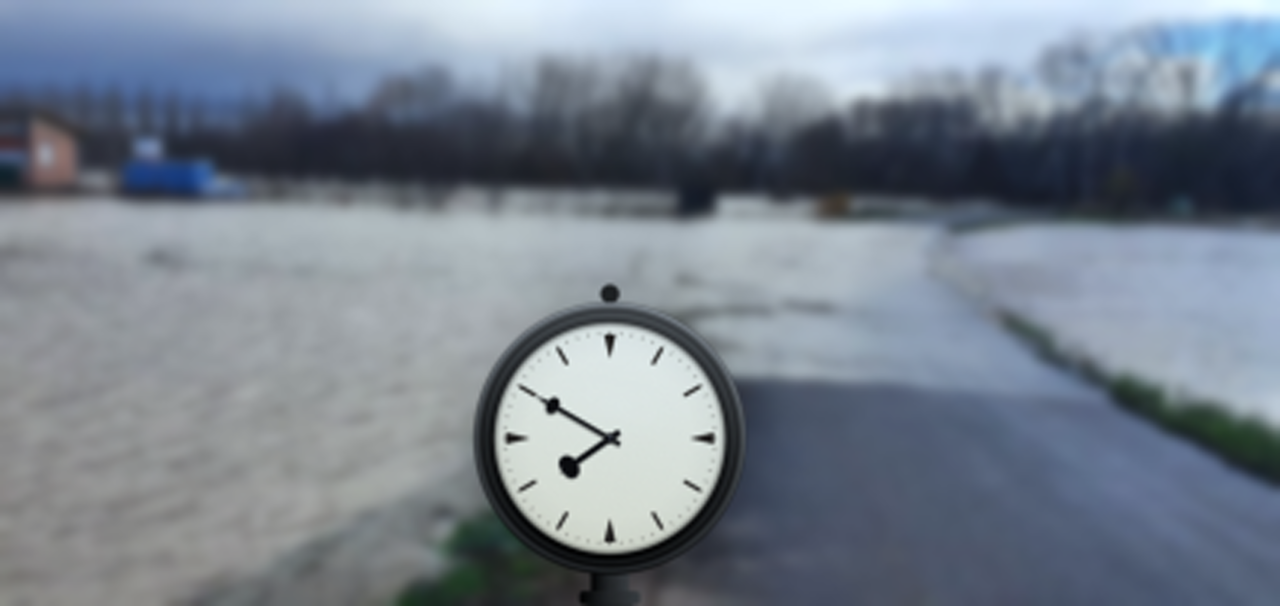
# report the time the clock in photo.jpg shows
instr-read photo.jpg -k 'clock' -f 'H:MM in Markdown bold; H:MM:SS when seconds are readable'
**7:50**
